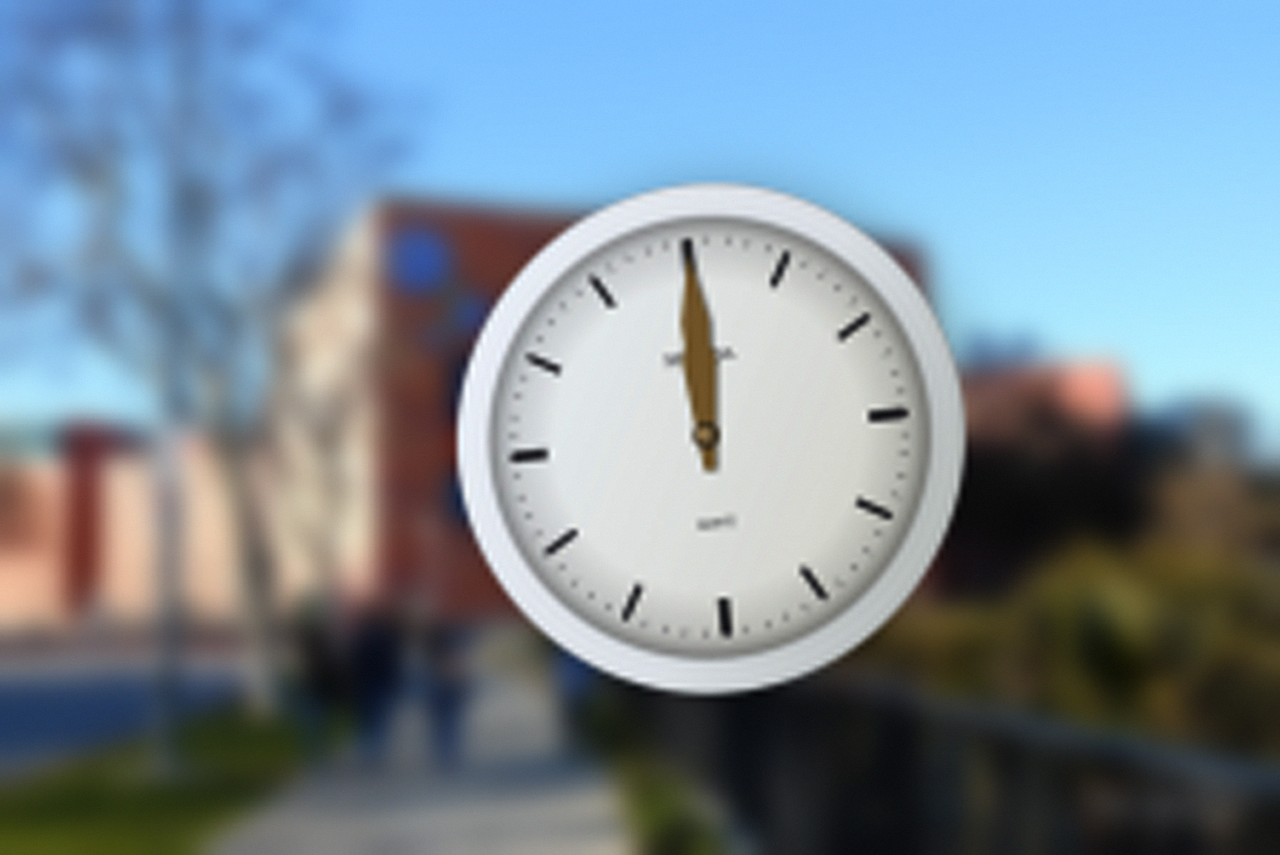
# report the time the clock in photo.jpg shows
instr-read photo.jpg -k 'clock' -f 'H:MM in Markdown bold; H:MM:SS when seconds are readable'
**12:00**
